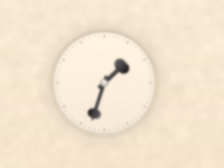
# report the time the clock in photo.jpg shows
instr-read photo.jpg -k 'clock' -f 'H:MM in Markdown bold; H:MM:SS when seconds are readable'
**1:33**
